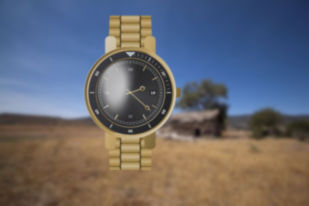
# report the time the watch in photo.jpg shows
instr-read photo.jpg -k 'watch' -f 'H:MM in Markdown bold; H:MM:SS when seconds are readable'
**2:22**
